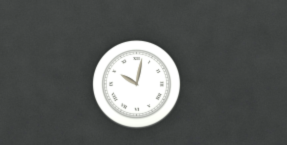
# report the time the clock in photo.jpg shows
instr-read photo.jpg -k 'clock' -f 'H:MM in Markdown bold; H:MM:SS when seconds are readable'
**10:02**
